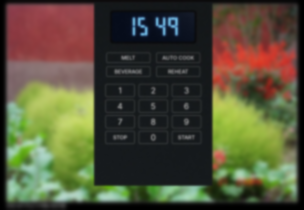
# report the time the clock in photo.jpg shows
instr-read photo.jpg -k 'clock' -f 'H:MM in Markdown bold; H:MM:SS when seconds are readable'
**15:49**
